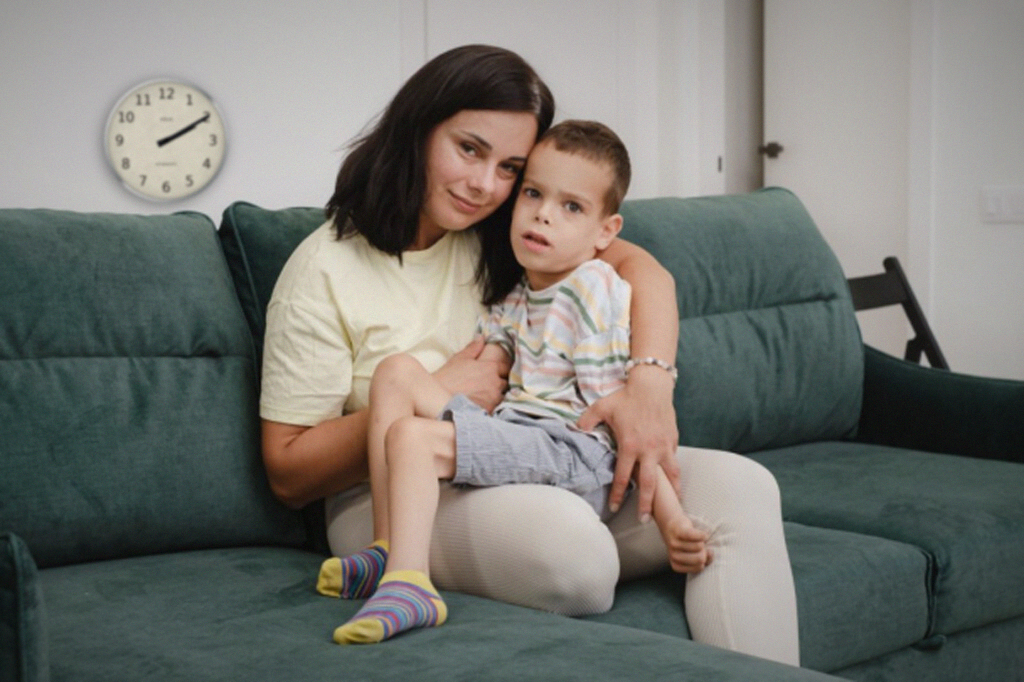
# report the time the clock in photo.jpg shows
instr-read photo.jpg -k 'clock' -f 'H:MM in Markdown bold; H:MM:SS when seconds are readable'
**2:10**
